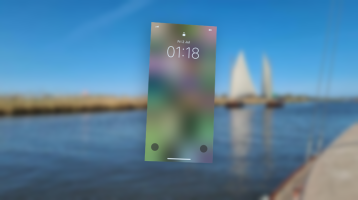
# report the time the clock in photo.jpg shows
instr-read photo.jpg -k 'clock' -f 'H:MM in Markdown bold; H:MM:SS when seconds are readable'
**1:18**
